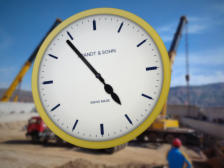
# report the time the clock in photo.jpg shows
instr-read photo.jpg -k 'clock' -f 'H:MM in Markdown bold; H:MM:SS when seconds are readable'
**4:54**
